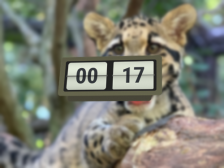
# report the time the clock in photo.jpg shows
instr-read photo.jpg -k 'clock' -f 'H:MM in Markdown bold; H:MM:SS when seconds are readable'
**0:17**
